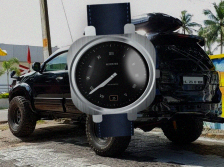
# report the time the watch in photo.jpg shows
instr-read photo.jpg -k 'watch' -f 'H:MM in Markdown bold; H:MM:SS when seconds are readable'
**7:39**
